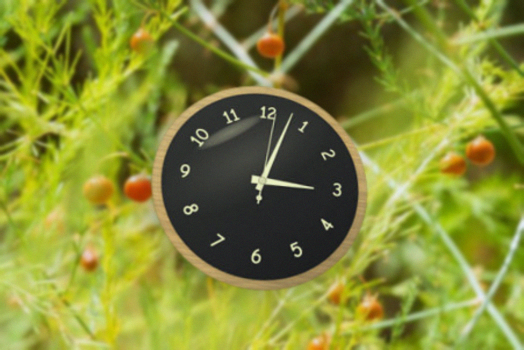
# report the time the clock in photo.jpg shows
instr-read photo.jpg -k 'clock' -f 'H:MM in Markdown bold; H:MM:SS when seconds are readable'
**3:03:01**
